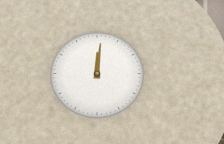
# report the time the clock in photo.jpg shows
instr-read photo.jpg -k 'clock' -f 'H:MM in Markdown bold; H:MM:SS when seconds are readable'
**12:01**
